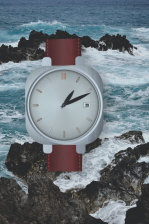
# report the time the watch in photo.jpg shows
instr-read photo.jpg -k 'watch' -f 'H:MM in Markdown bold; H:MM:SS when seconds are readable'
**1:11**
